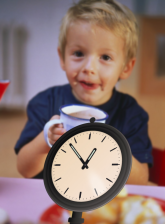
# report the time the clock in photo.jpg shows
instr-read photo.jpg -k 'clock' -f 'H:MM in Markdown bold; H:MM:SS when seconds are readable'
**12:53**
